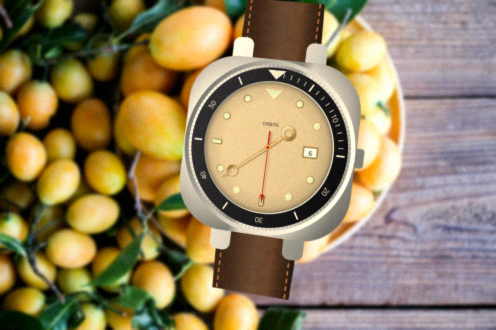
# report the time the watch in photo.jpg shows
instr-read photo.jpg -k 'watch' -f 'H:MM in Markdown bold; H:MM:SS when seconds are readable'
**1:38:30**
